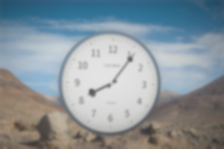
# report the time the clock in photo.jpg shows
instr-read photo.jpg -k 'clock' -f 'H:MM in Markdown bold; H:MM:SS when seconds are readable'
**8:06**
